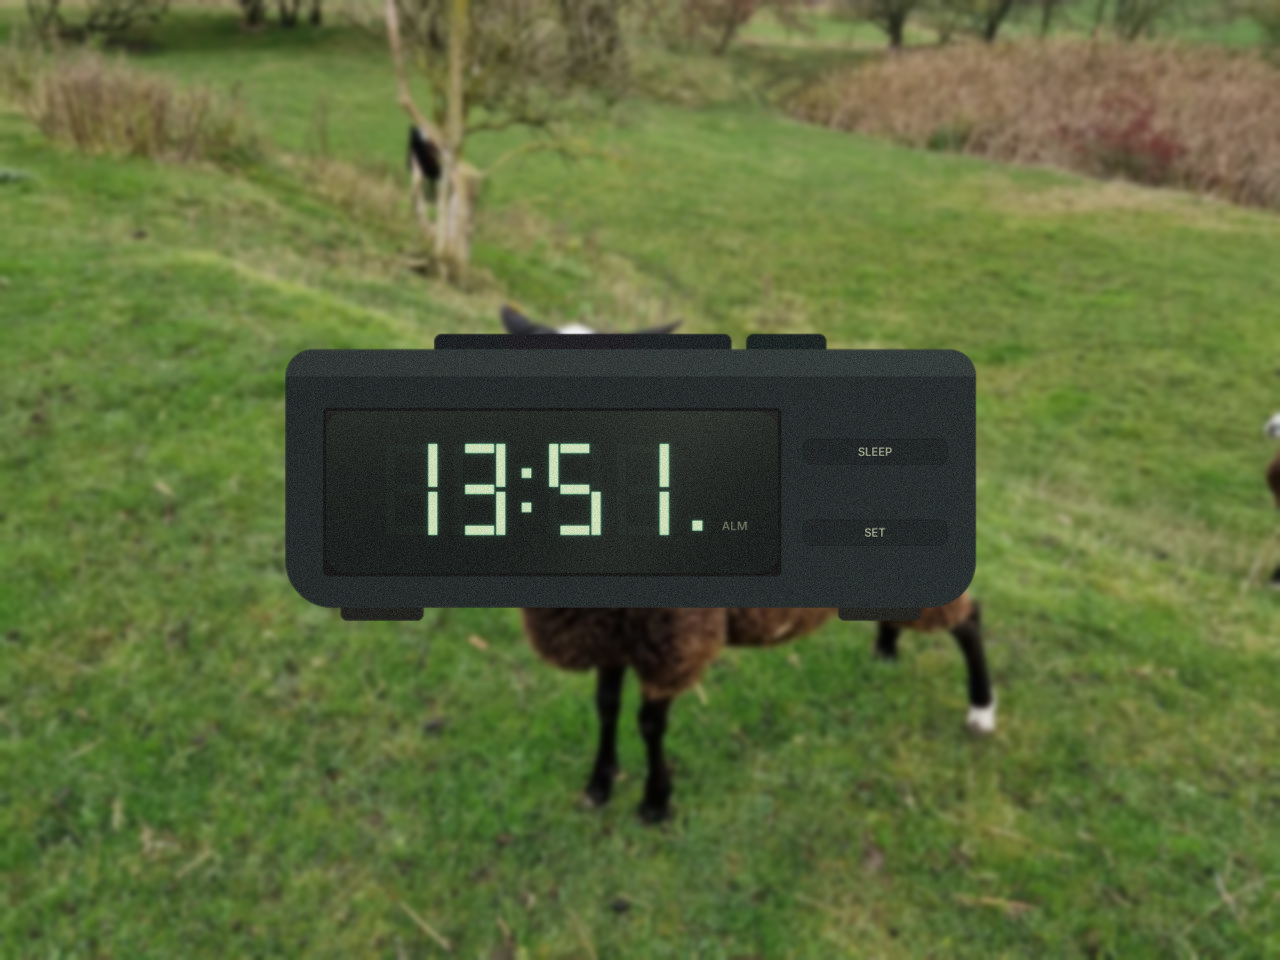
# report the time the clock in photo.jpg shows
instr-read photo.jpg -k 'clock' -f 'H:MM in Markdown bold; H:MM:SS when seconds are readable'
**13:51**
